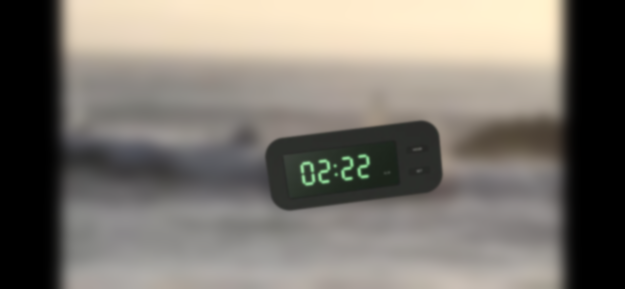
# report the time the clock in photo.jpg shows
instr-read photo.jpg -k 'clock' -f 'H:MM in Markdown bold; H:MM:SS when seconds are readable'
**2:22**
